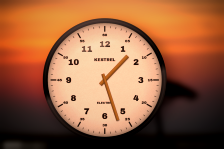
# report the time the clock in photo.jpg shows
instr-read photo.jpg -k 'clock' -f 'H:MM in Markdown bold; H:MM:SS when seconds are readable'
**1:27**
